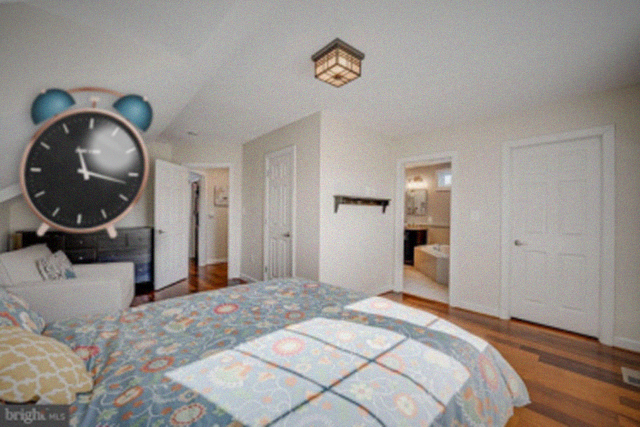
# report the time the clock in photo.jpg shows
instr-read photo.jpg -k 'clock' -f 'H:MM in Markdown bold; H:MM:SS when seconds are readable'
**11:17**
